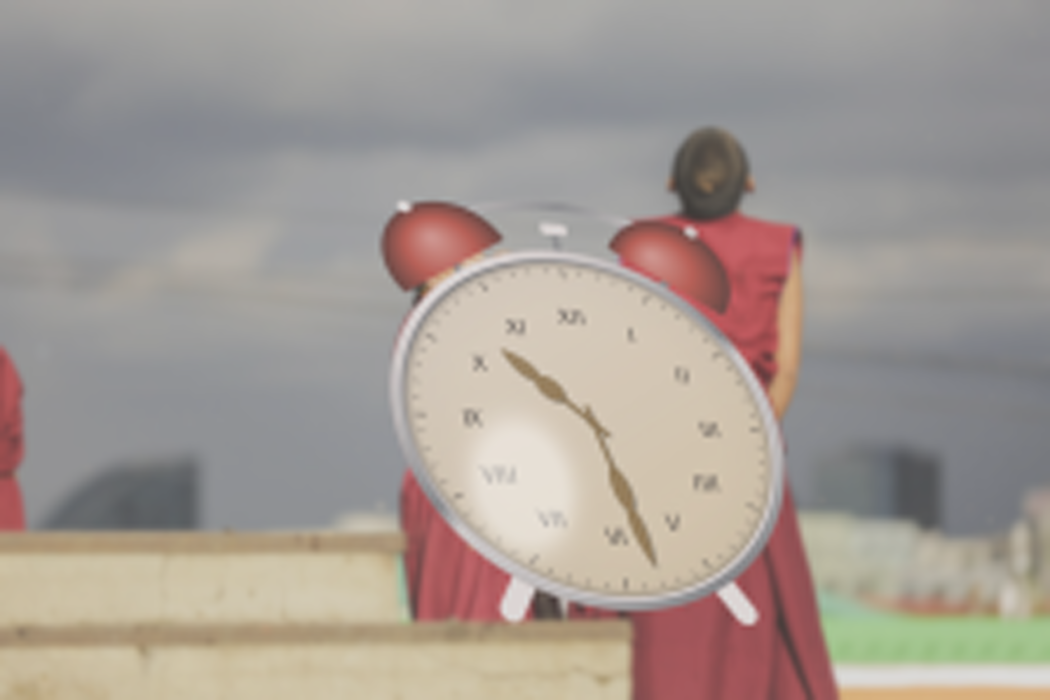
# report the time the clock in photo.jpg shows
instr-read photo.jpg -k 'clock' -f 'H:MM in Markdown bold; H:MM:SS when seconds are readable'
**10:28**
